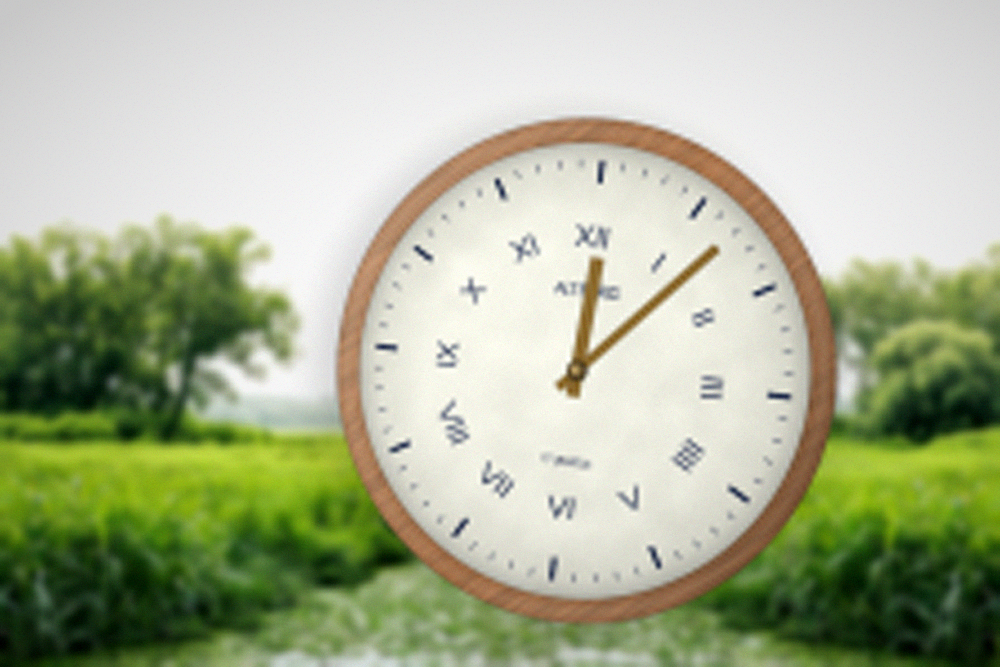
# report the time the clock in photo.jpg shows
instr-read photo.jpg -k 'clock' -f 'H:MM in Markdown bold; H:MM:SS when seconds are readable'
**12:07**
